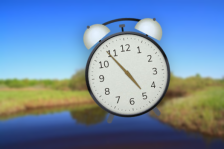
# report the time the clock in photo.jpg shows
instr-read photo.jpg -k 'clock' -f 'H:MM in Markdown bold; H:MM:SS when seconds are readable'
**4:54**
